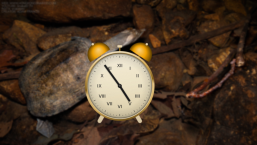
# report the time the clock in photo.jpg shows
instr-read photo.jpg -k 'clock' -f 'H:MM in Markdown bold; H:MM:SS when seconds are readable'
**4:54**
